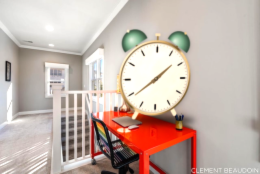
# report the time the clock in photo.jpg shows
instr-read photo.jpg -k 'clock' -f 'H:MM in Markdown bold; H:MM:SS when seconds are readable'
**1:39**
